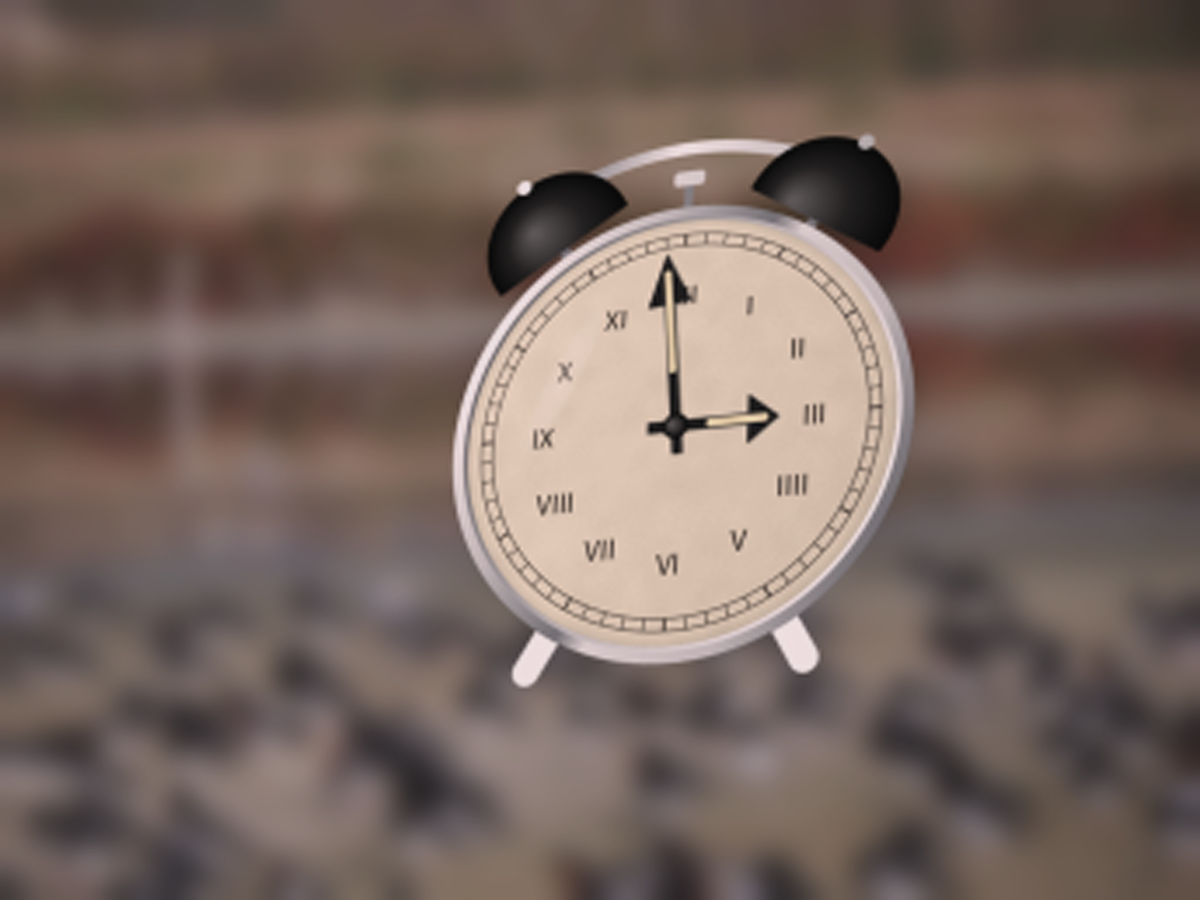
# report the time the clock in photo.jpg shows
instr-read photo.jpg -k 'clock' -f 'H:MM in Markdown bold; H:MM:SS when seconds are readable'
**2:59**
